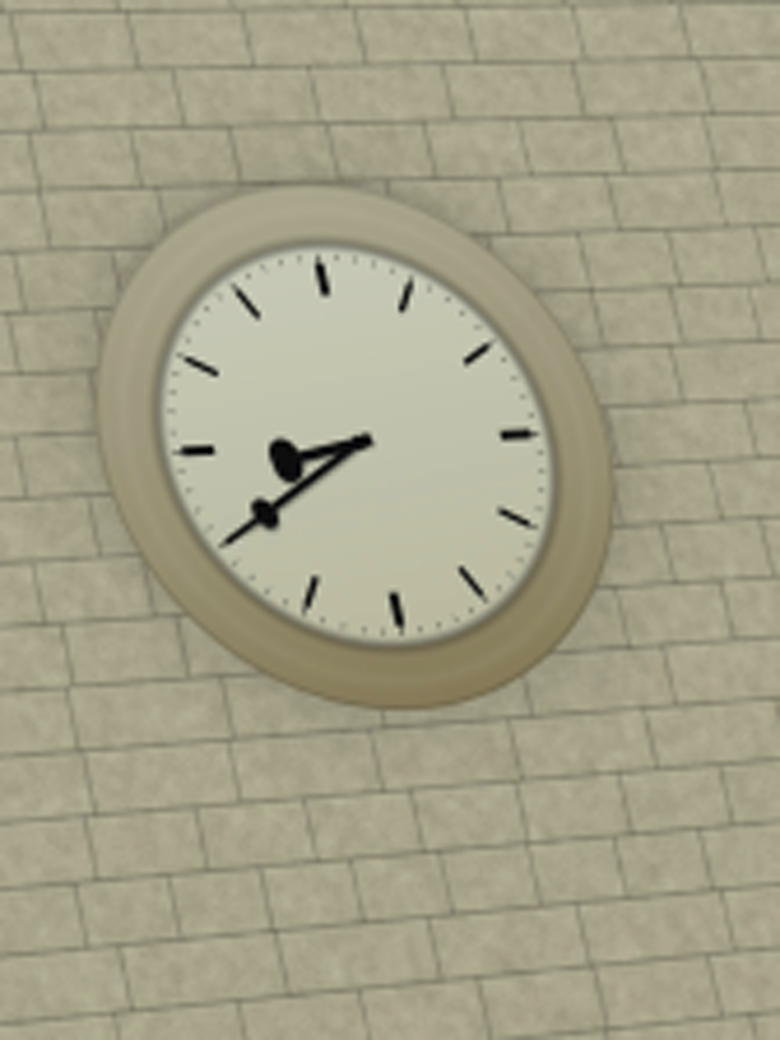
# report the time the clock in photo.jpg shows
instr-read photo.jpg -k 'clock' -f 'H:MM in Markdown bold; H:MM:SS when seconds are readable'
**8:40**
